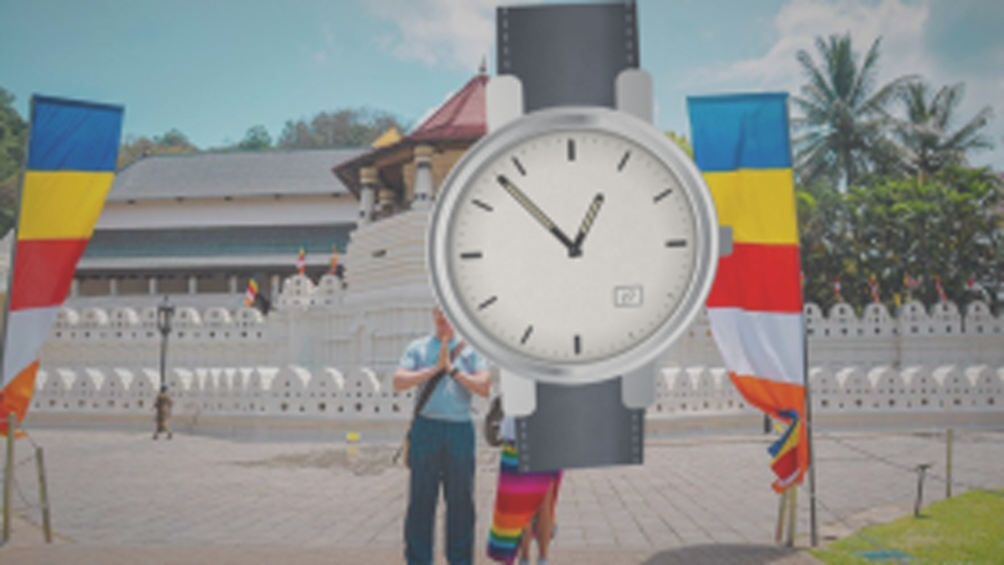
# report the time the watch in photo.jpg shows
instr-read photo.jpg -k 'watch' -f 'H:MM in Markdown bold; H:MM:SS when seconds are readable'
**12:53**
